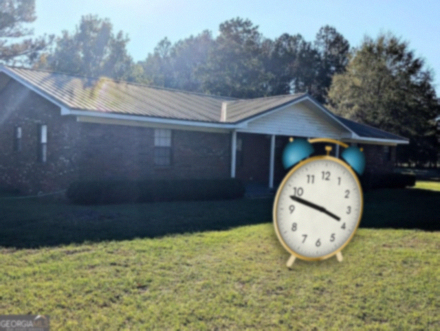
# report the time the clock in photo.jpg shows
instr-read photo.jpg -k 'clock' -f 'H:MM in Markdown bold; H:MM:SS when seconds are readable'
**3:48**
